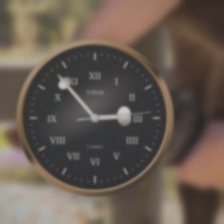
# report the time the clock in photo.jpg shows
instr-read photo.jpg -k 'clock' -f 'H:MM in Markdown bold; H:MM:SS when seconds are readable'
**2:53:14**
